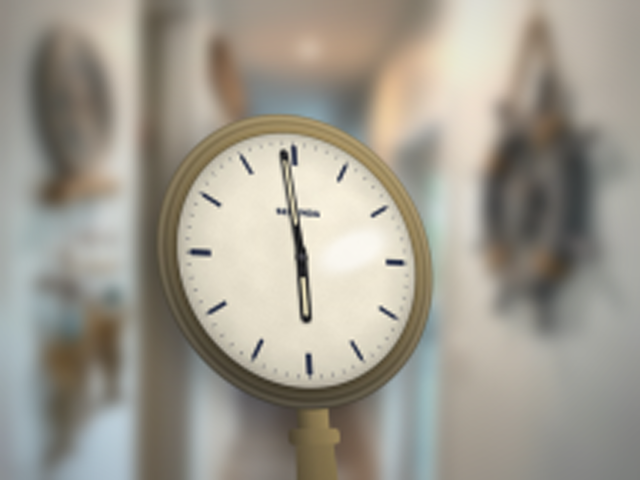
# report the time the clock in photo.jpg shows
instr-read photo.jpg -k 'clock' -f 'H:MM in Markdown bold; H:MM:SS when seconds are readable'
**5:59**
